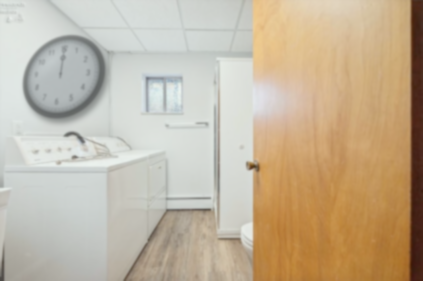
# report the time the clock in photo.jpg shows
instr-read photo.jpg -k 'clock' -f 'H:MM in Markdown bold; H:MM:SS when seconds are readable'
**12:00**
